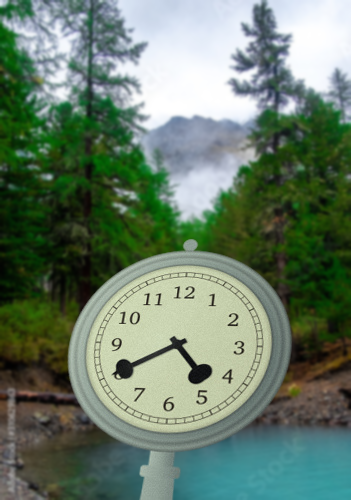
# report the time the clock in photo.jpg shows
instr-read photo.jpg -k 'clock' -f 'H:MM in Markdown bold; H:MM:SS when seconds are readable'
**4:40**
